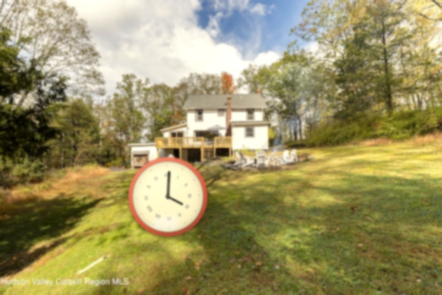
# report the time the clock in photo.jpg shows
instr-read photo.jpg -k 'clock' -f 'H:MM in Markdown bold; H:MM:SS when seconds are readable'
**4:01**
